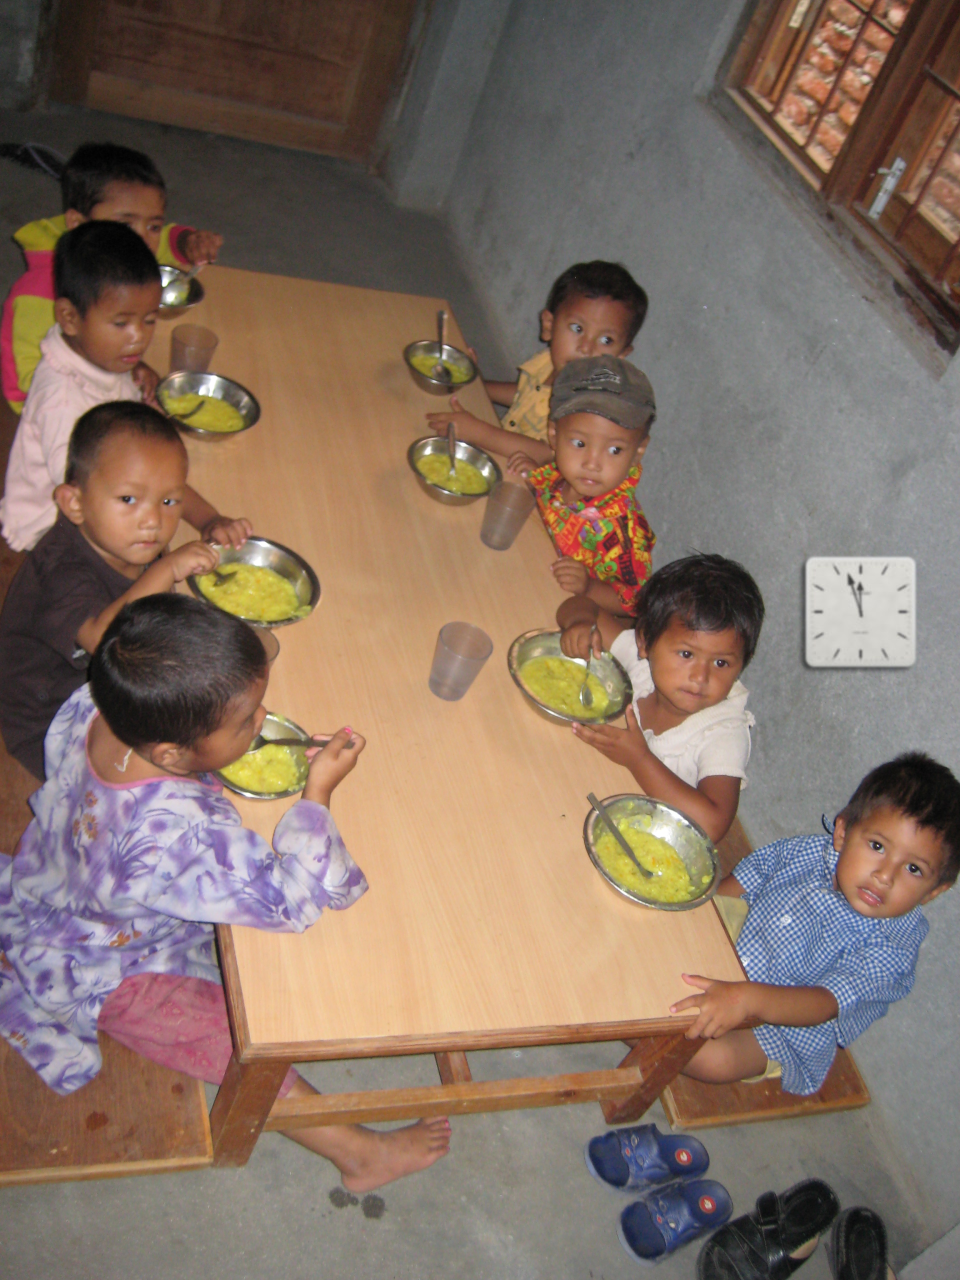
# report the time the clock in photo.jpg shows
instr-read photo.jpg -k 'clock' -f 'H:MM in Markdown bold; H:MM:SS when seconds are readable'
**11:57**
